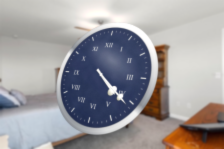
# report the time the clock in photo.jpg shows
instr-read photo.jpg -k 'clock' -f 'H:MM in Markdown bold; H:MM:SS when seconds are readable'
**4:21**
